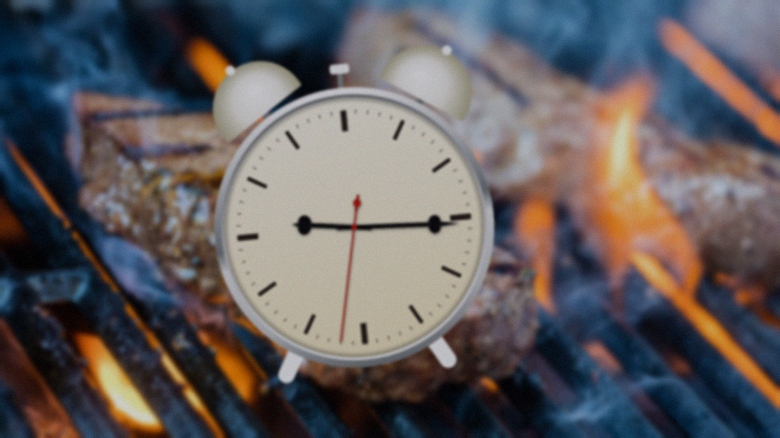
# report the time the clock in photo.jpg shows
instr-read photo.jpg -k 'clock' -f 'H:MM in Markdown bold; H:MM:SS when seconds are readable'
**9:15:32**
